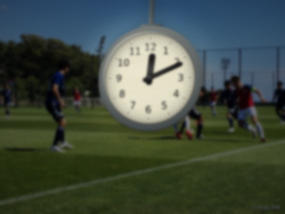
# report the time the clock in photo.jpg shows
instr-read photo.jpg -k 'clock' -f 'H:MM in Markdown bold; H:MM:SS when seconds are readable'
**12:11**
